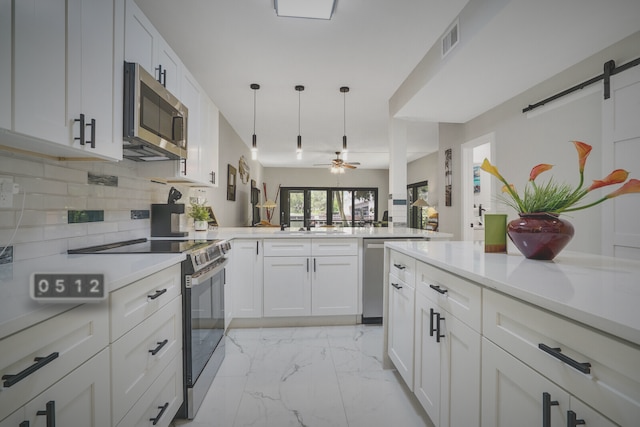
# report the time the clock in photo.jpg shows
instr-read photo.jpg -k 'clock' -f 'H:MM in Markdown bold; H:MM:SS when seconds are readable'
**5:12**
